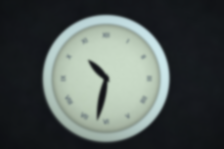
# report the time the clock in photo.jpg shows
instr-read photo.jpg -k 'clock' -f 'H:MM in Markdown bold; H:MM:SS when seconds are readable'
**10:32**
